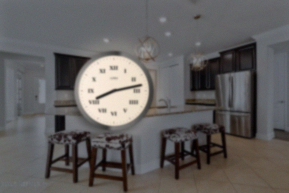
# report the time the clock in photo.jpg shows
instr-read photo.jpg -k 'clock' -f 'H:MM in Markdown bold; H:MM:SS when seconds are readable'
**8:13**
